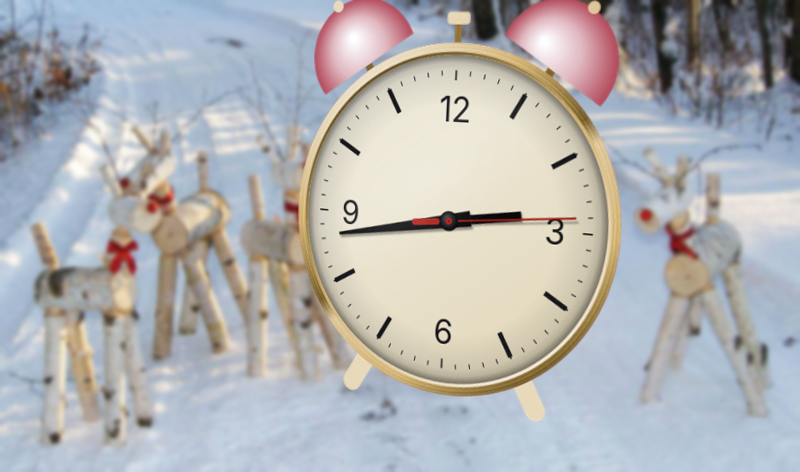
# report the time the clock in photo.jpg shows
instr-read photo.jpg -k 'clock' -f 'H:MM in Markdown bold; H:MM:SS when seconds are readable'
**2:43:14**
